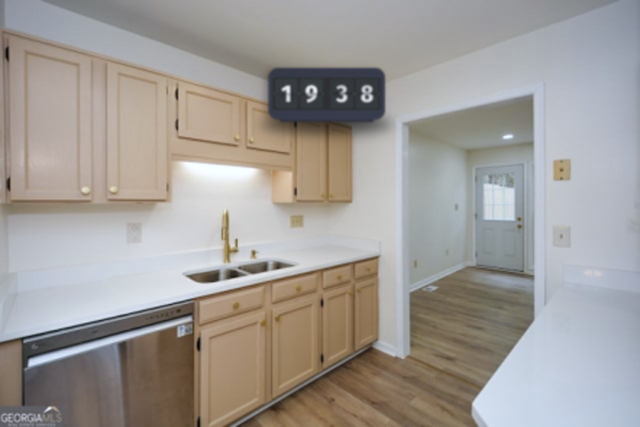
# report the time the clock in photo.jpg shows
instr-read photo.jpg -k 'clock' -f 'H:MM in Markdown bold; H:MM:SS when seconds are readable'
**19:38**
